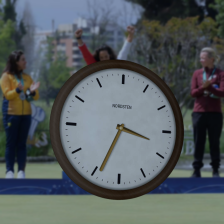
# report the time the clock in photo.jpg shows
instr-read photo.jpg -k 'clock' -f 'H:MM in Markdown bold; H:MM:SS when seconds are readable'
**3:34**
